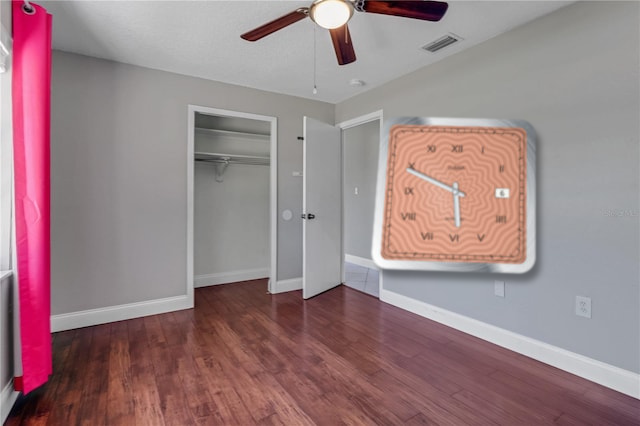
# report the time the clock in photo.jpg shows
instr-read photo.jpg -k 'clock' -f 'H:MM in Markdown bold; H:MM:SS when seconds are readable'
**5:49**
